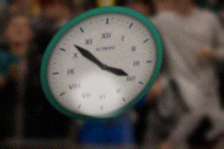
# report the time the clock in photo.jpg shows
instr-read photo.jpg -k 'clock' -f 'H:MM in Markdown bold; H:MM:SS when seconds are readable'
**3:52**
